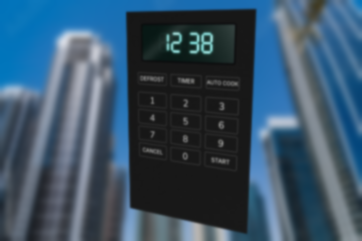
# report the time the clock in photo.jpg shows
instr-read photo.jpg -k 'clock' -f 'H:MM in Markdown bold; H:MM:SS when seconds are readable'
**12:38**
